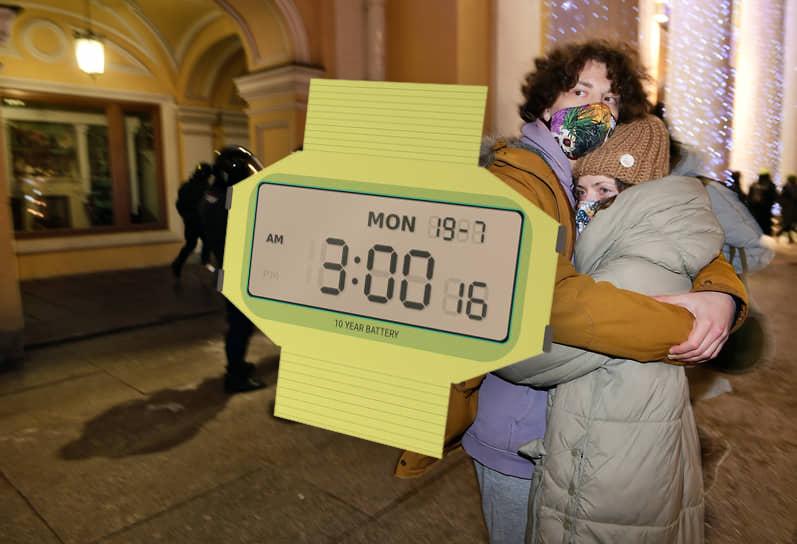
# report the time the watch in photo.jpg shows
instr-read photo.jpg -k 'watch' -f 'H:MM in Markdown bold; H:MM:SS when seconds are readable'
**3:00:16**
